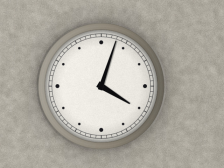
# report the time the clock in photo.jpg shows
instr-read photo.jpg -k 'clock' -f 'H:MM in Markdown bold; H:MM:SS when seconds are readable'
**4:03**
